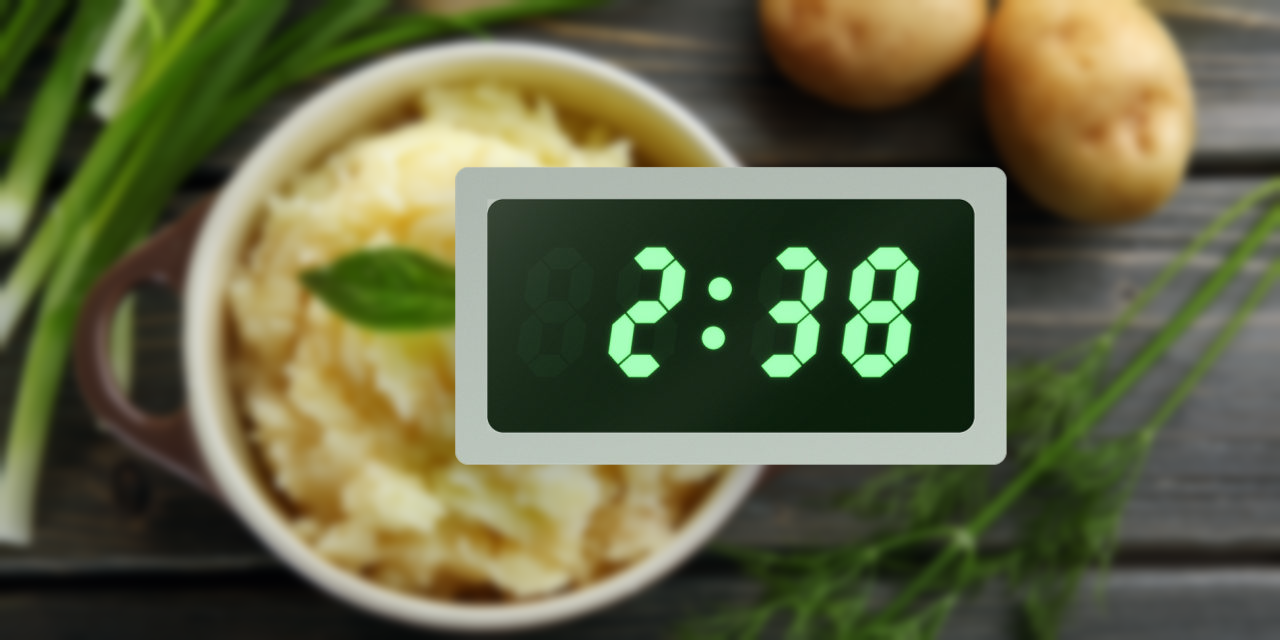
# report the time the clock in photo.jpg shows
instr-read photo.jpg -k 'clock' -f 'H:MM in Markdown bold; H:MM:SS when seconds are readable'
**2:38**
